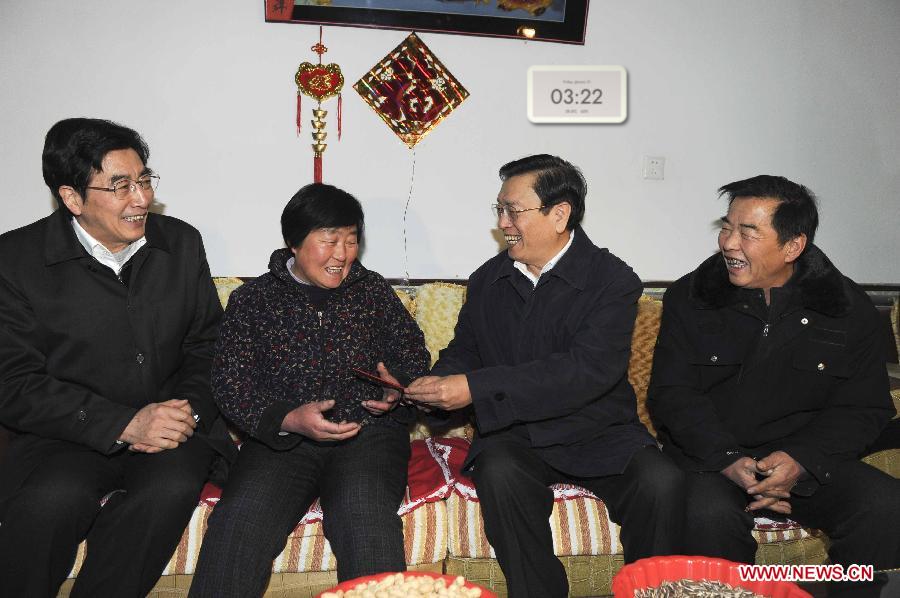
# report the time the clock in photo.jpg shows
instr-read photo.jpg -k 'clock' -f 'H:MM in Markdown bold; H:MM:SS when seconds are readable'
**3:22**
